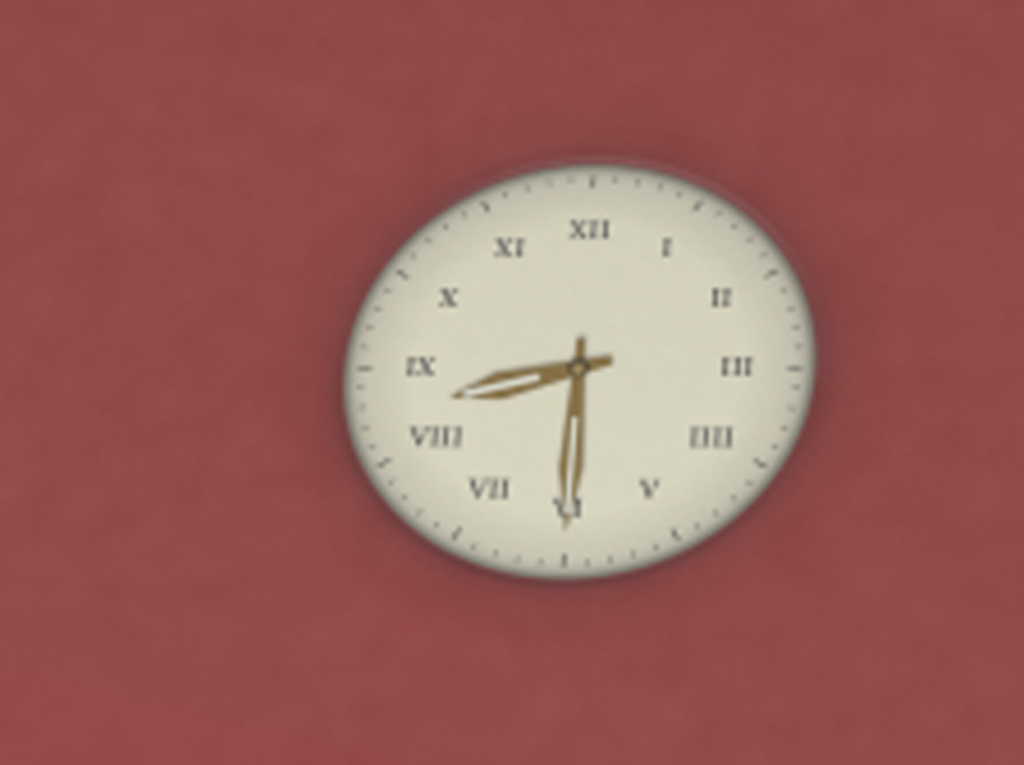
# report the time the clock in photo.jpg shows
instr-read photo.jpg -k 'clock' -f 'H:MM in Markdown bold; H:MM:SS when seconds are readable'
**8:30**
